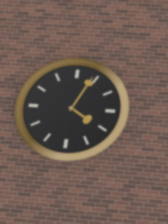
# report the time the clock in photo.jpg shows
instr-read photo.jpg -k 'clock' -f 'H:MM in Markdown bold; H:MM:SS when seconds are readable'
**4:04**
